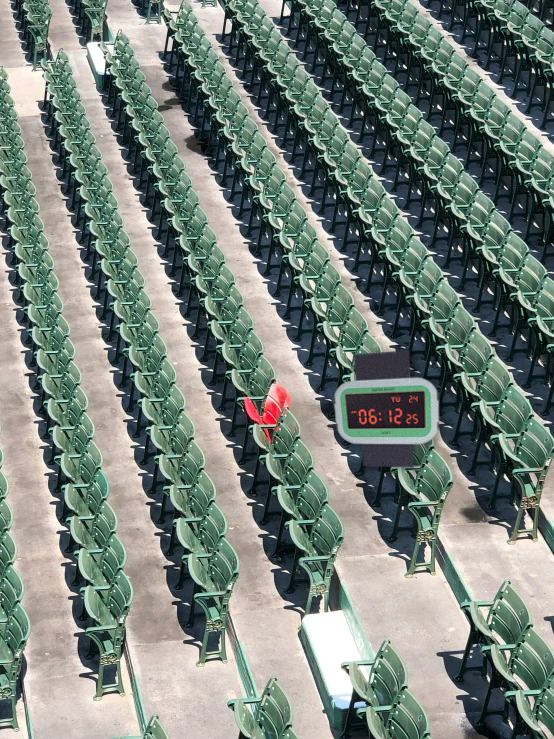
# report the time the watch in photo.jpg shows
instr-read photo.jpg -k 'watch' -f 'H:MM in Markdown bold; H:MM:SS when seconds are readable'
**6:12:25**
